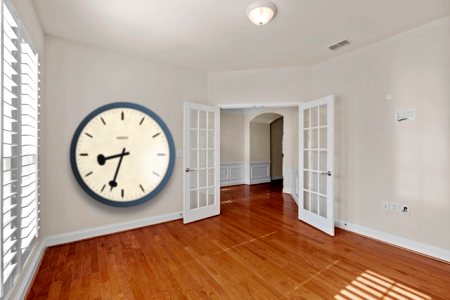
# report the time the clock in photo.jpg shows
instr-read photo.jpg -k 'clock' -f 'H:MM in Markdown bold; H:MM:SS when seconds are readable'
**8:33**
